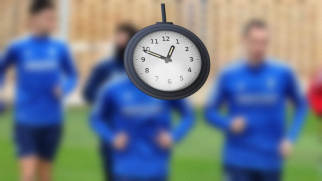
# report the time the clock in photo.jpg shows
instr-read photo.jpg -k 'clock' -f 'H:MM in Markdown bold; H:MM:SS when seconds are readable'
**12:49**
